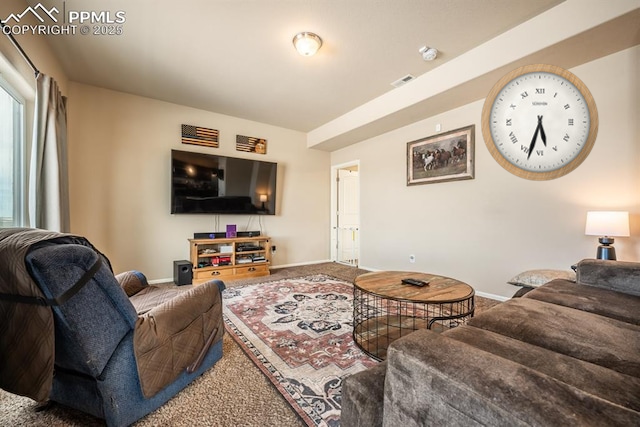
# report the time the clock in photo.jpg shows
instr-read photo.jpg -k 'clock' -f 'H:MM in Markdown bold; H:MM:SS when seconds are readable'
**5:33**
